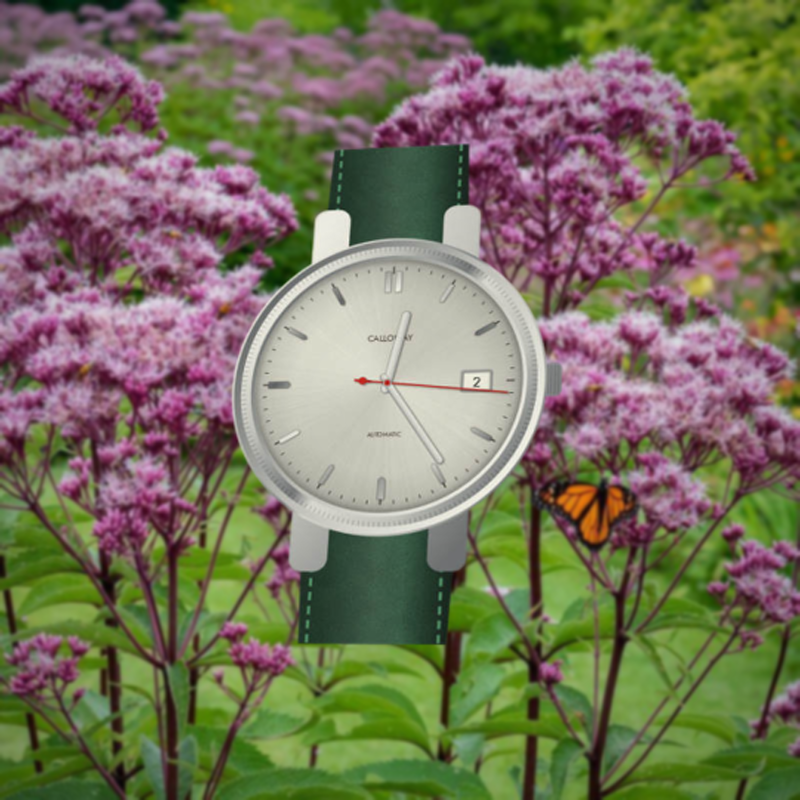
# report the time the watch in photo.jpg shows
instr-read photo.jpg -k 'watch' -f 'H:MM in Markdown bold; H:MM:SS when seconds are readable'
**12:24:16**
